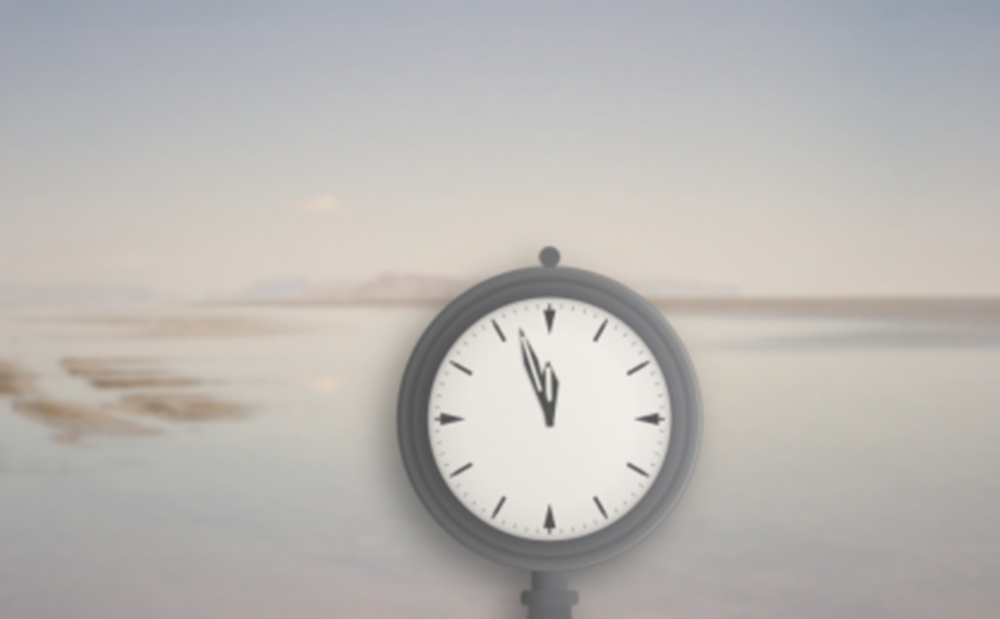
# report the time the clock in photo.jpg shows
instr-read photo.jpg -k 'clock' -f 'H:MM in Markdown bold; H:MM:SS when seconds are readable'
**11:57**
